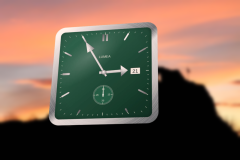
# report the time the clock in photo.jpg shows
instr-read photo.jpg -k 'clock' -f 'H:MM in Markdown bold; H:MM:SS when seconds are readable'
**2:55**
